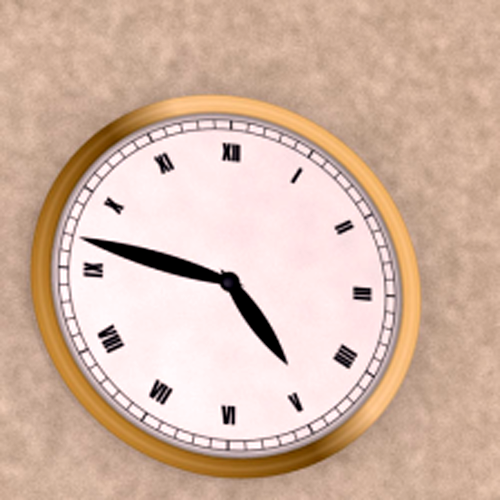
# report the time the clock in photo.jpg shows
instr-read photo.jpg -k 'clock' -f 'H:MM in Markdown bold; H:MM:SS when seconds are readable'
**4:47**
